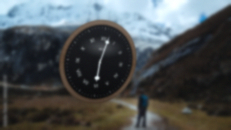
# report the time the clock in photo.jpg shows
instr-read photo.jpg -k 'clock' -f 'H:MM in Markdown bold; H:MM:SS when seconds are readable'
**6:02**
